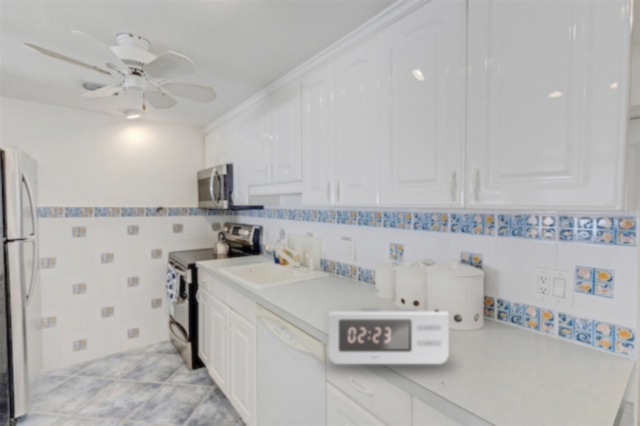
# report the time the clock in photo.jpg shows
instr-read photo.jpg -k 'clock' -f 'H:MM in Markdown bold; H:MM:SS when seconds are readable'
**2:23**
